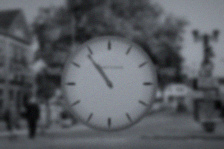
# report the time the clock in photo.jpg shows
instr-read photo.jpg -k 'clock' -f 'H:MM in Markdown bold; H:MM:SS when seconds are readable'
**10:54**
